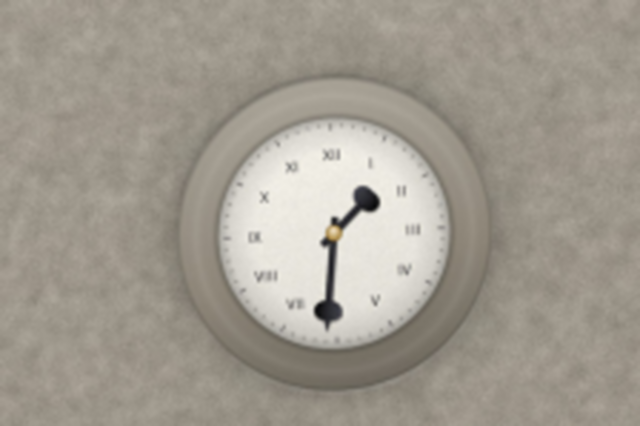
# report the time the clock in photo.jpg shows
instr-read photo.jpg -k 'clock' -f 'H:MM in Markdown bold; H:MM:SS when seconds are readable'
**1:31**
